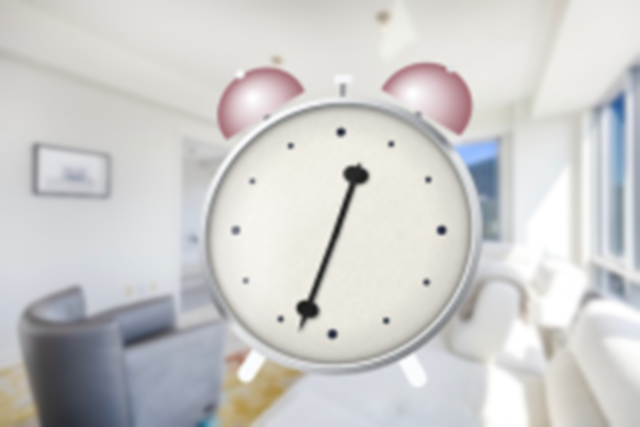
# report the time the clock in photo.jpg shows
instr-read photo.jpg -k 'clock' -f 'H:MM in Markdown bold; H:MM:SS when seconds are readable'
**12:33**
